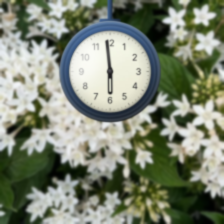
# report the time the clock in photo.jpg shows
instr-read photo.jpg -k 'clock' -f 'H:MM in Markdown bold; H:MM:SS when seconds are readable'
**5:59**
